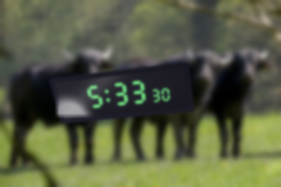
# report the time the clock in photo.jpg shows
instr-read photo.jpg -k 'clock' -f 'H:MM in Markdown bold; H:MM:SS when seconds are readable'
**5:33:30**
